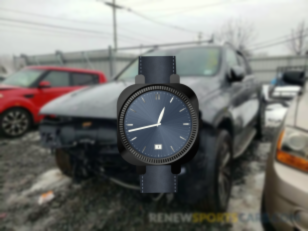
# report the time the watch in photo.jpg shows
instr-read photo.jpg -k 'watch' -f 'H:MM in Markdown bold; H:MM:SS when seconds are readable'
**12:43**
